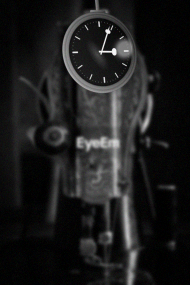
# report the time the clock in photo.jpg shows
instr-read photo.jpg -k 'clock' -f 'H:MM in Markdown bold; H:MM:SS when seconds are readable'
**3:04**
